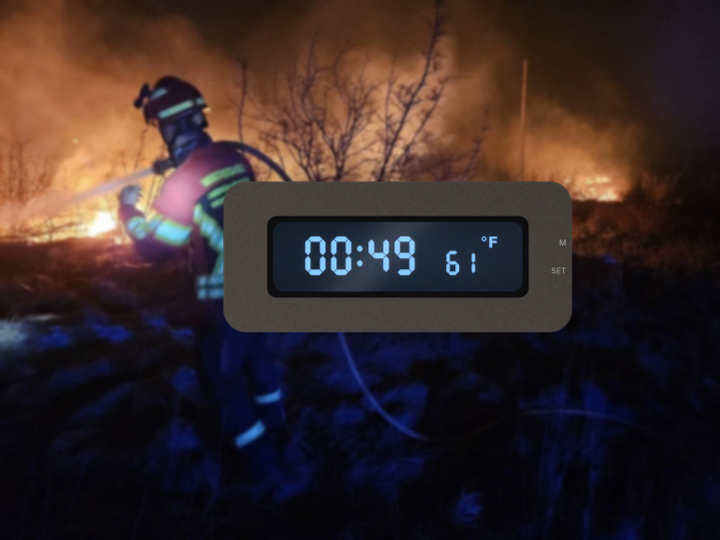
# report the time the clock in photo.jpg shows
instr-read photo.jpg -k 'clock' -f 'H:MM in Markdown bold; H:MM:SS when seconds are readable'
**0:49**
